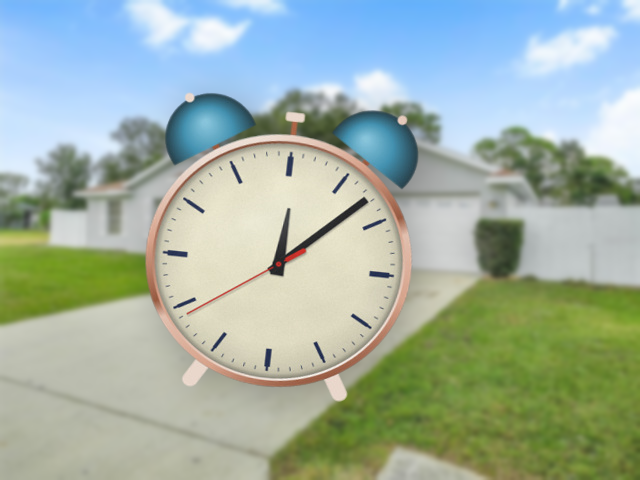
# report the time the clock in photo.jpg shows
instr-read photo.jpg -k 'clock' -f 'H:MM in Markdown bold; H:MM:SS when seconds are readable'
**12:07:39**
